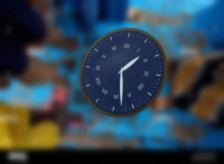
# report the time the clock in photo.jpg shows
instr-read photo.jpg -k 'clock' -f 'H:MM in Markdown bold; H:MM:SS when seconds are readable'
**1:28**
